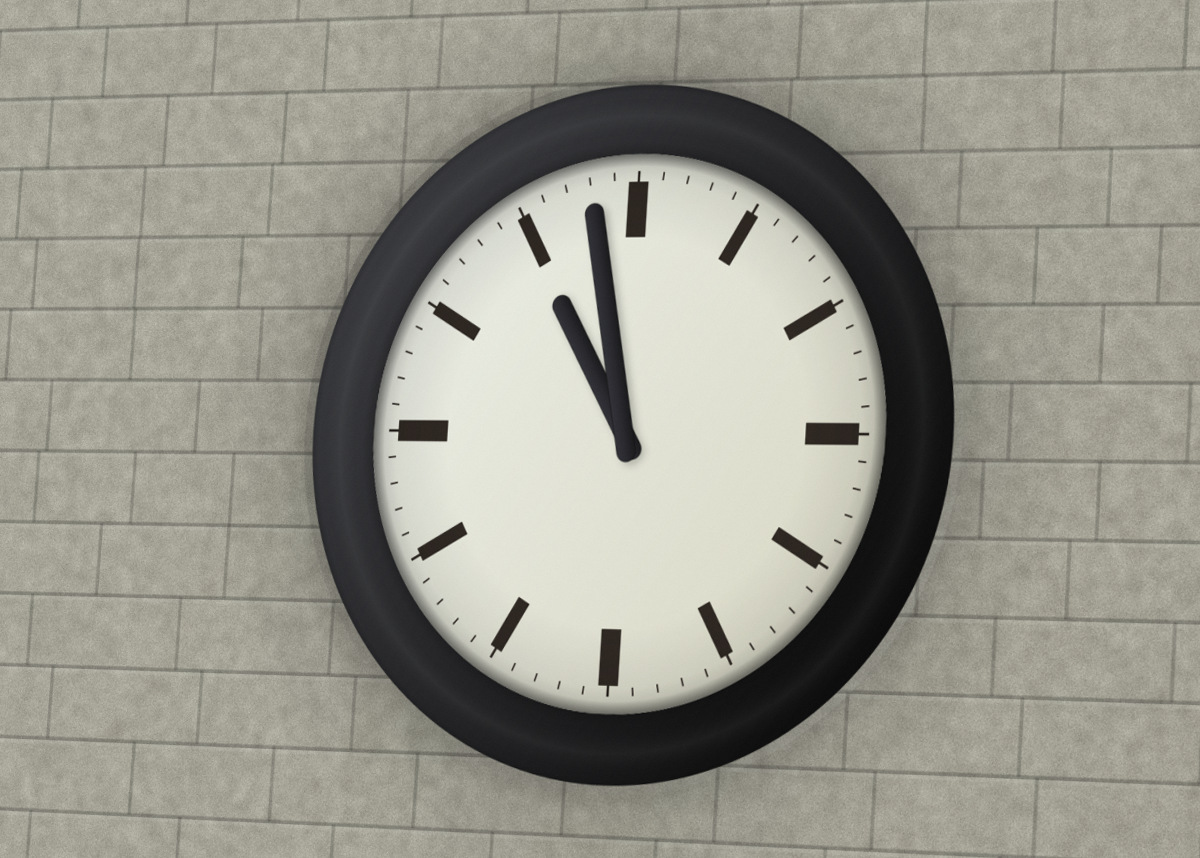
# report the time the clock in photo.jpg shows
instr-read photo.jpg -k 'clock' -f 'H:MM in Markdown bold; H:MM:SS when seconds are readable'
**10:58**
